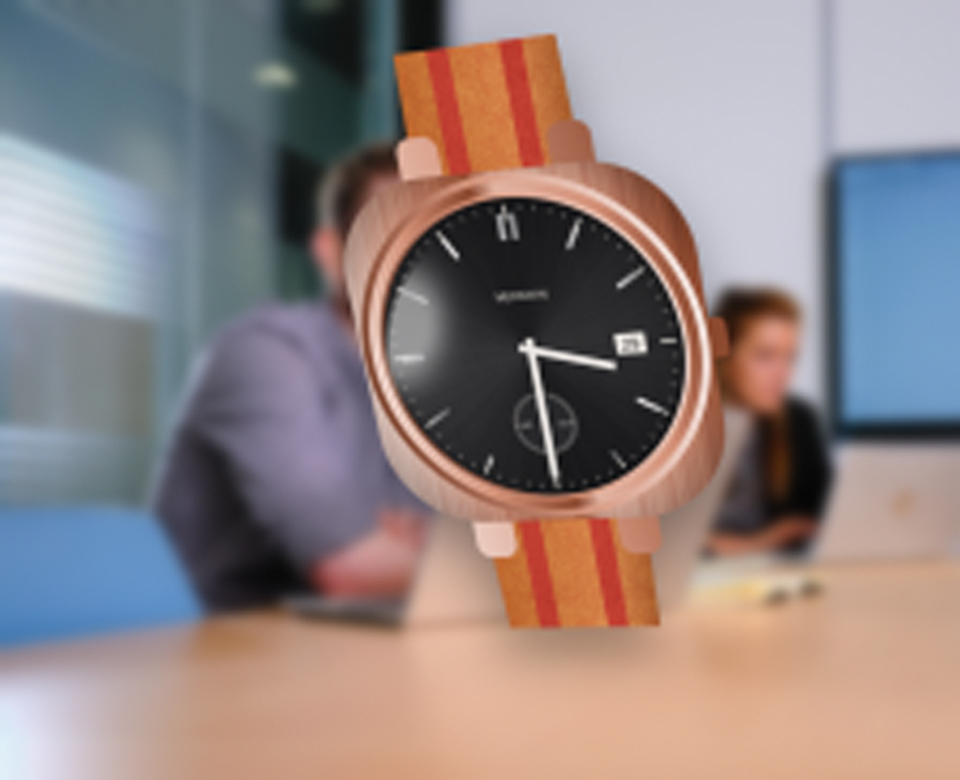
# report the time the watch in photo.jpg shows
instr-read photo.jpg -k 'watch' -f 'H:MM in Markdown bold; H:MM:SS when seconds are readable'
**3:30**
